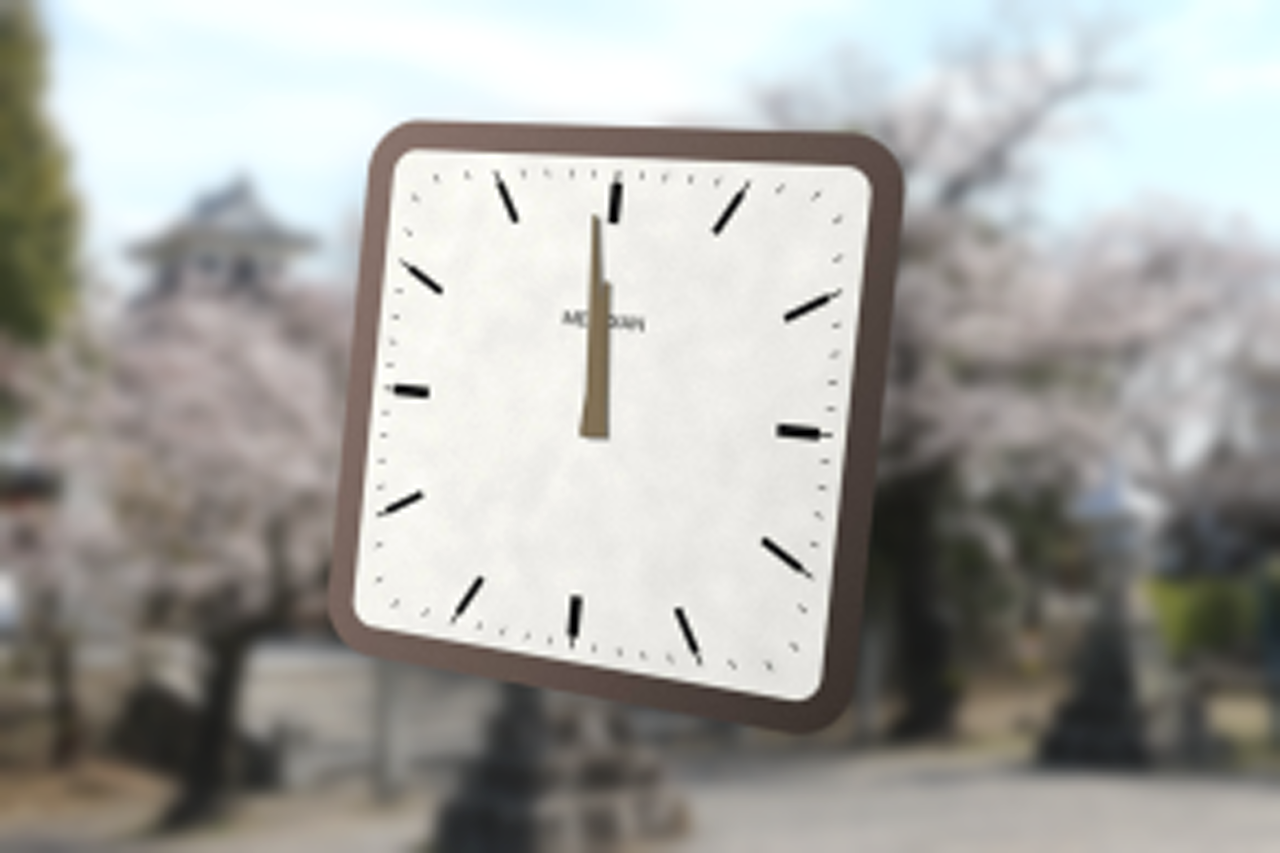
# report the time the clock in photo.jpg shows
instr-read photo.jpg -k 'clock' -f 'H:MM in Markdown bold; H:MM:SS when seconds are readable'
**11:59**
